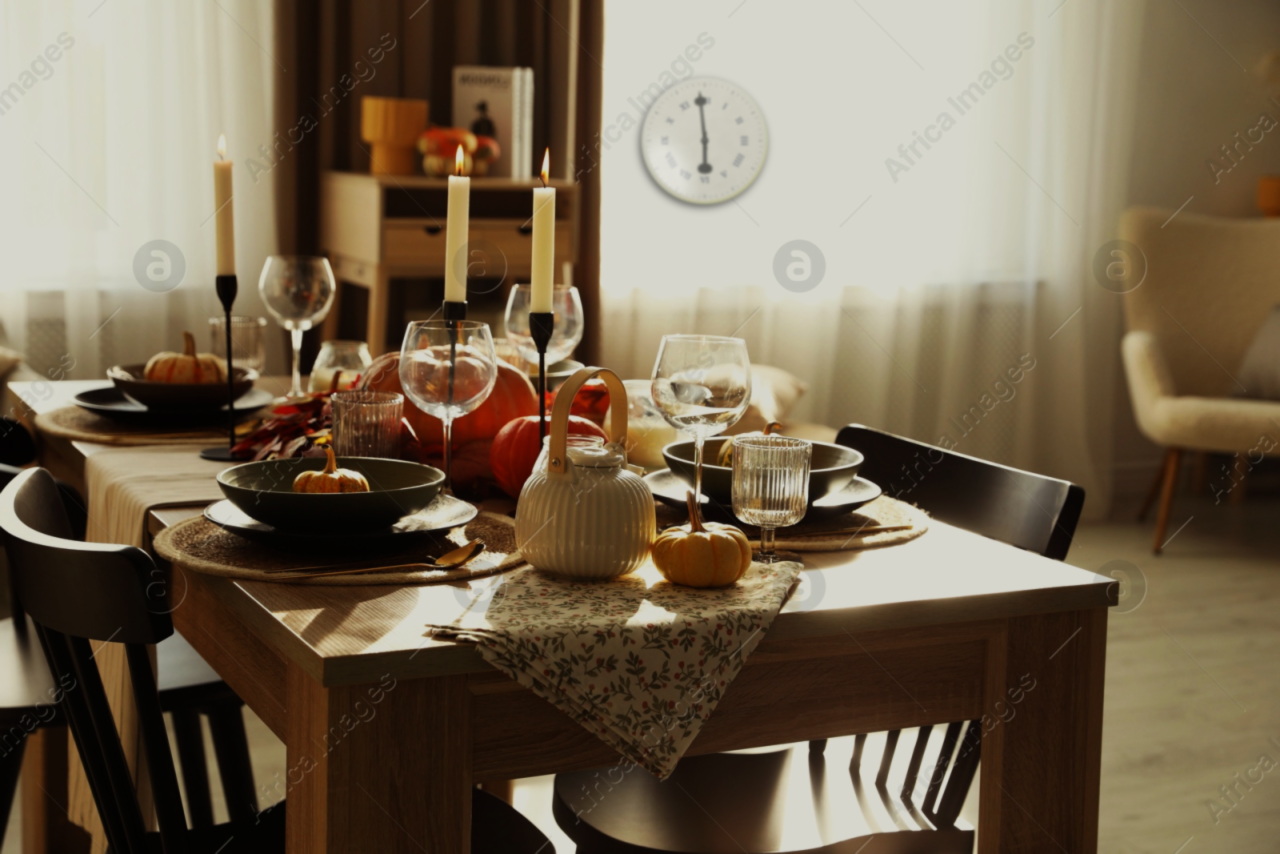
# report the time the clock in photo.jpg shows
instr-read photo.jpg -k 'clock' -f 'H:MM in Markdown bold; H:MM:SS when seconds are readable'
**5:59**
